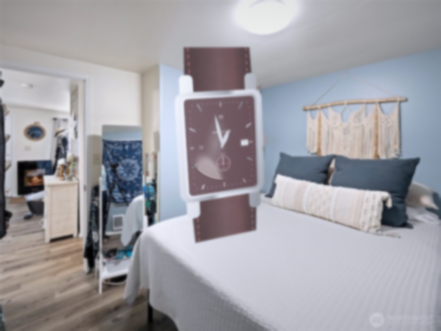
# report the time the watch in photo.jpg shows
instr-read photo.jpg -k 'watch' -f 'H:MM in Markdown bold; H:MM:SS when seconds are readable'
**12:58**
